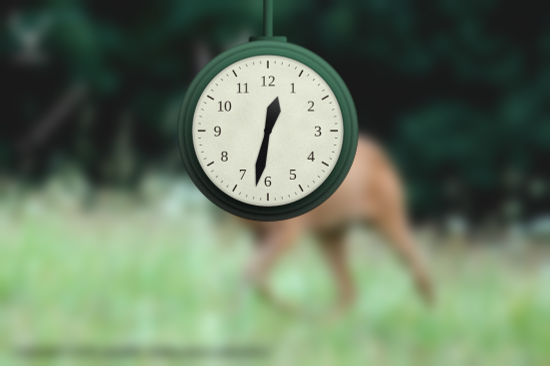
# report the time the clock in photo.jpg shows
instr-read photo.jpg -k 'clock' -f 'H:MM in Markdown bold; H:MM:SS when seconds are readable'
**12:32**
